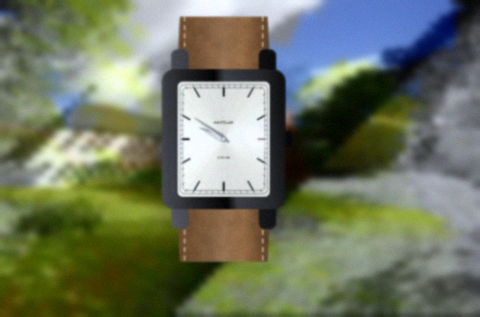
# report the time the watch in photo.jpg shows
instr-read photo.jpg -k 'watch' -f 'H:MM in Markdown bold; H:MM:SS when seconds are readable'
**9:51**
